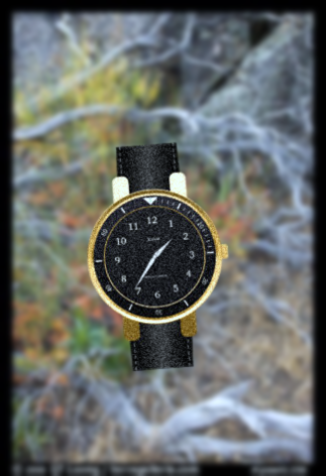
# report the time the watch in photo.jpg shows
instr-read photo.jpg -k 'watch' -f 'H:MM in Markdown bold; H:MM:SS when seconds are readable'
**1:36**
